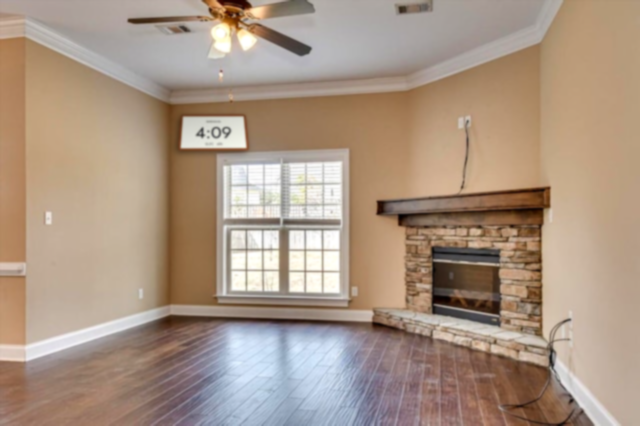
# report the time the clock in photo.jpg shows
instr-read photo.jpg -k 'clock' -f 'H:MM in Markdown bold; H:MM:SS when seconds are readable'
**4:09**
